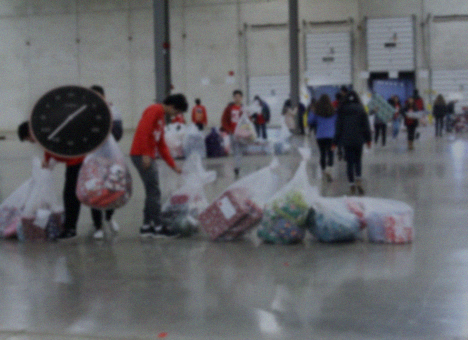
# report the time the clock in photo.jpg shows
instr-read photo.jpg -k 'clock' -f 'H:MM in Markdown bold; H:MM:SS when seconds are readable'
**1:37**
